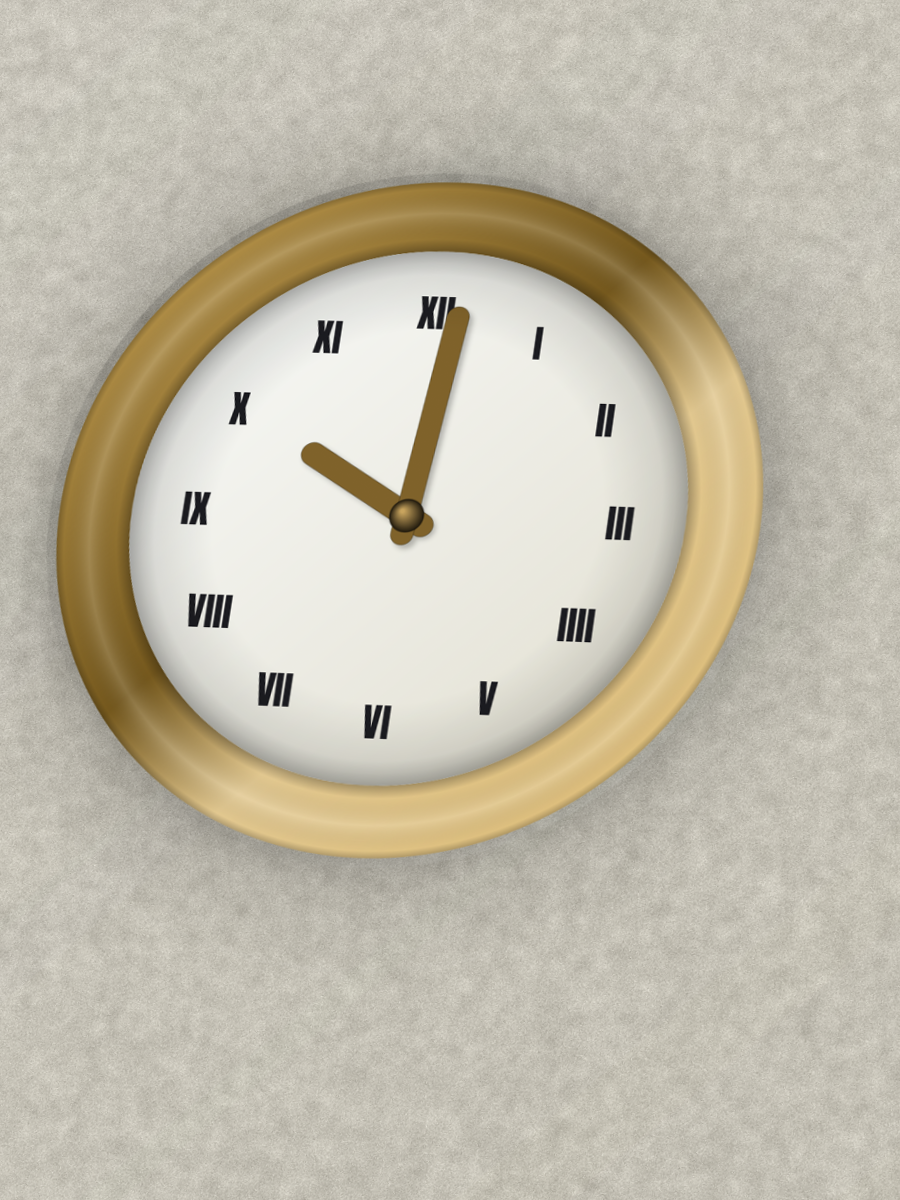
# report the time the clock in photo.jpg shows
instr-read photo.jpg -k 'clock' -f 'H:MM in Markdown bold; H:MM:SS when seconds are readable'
**10:01**
